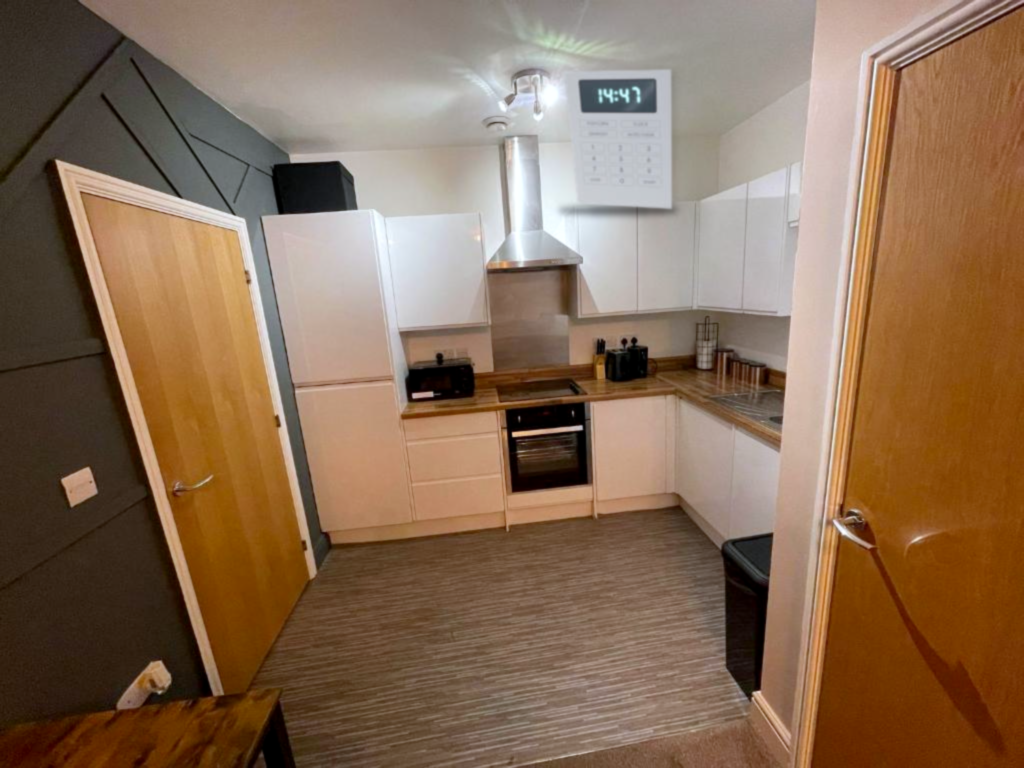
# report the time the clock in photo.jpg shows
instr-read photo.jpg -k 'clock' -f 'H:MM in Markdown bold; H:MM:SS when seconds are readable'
**14:47**
